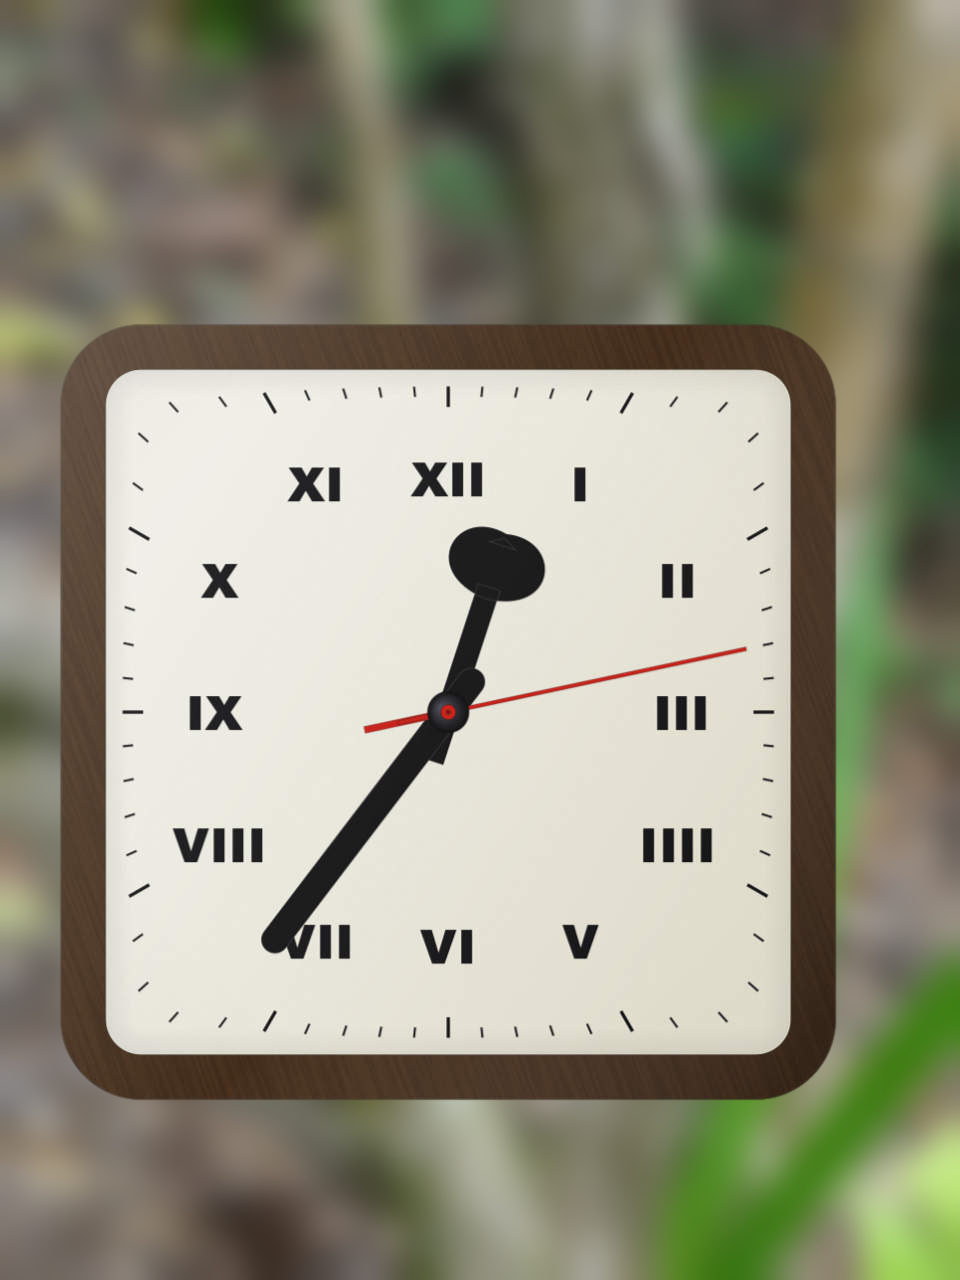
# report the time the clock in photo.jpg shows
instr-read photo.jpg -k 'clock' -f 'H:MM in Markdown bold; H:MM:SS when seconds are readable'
**12:36:13**
